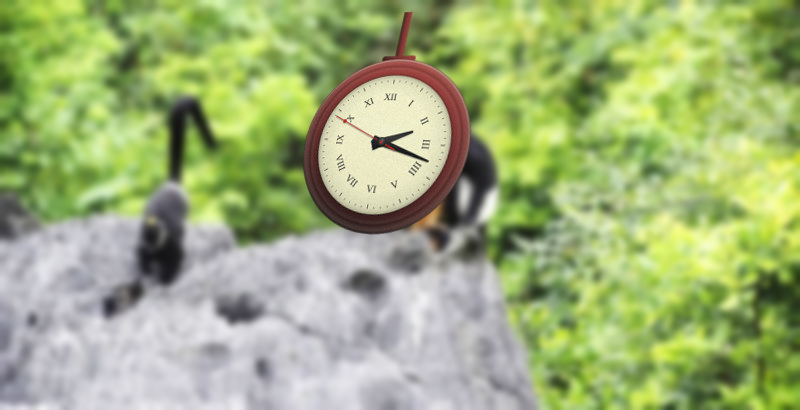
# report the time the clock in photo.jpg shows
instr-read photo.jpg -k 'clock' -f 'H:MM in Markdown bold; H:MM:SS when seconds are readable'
**2:17:49**
